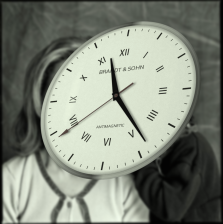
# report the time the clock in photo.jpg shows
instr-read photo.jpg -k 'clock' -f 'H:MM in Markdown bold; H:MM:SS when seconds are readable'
**11:23:39**
